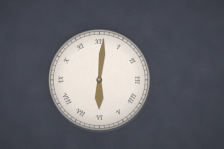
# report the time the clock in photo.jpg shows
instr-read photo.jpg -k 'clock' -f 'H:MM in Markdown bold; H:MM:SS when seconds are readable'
**6:01**
